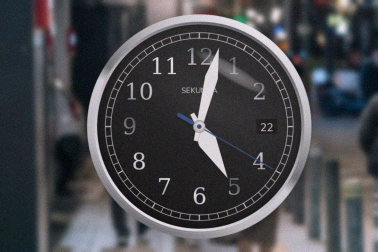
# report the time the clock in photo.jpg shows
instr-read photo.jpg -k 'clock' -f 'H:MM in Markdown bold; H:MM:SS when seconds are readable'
**5:02:20**
